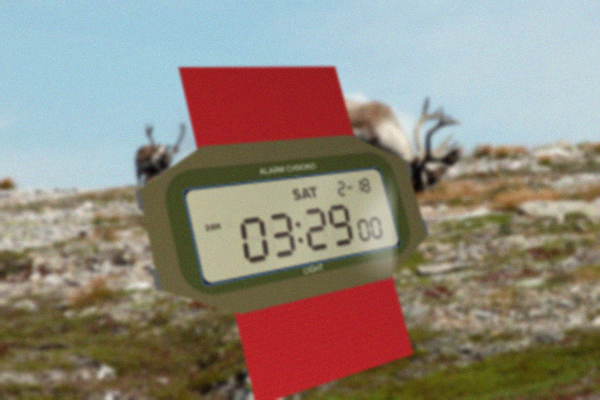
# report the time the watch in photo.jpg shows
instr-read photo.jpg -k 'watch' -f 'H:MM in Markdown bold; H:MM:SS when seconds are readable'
**3:29:00**
